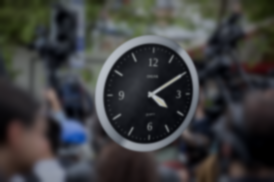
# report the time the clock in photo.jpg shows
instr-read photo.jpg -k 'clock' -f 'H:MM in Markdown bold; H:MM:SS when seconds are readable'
**4:10**
